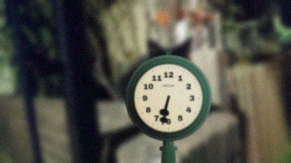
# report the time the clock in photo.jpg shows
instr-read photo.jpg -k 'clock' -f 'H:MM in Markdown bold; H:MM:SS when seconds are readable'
**6:32**
